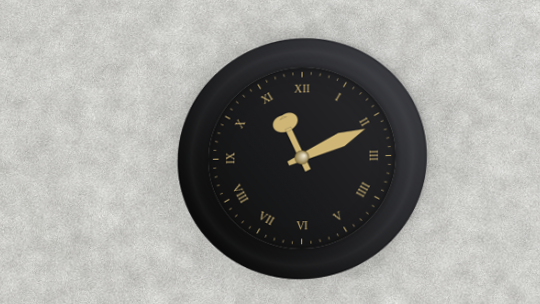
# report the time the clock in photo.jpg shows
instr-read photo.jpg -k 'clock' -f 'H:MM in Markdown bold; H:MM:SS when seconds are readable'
**11:11**
